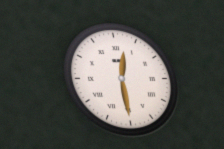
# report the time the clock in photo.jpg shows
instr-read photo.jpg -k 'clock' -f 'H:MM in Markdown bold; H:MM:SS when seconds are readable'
**12:30**
